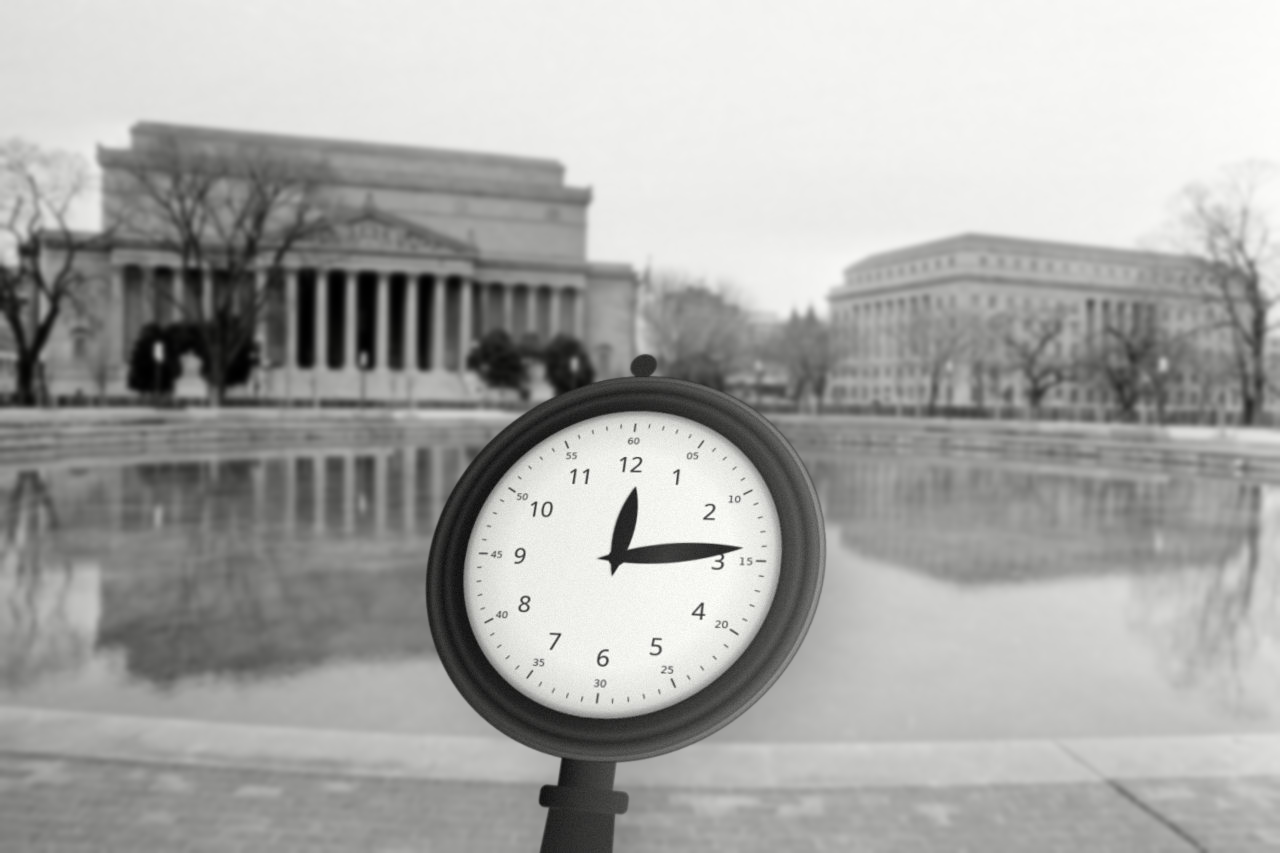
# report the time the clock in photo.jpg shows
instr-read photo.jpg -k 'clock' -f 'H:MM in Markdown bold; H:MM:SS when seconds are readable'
**12:14**
